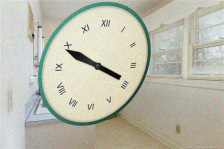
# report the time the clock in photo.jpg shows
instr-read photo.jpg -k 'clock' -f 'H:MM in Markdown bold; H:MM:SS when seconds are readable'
**3:49**
